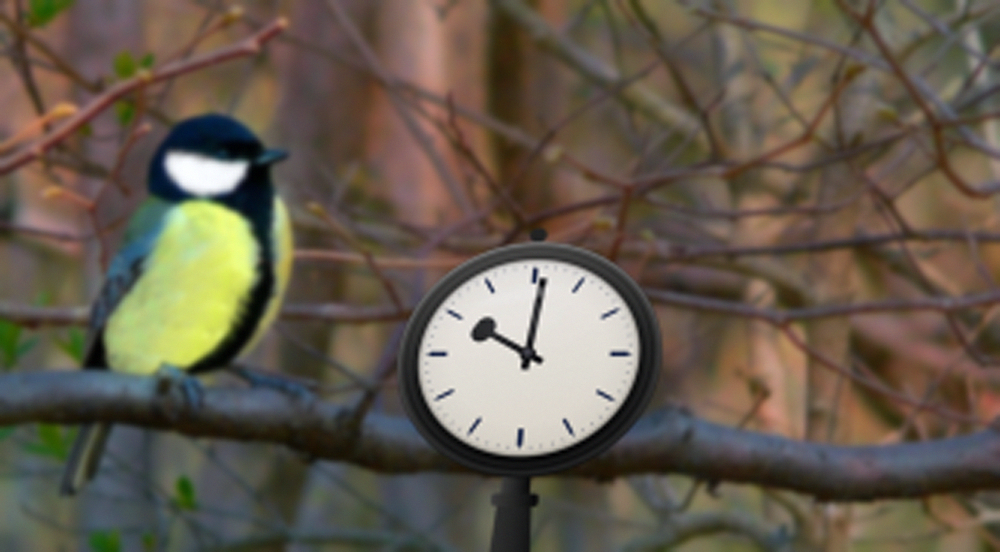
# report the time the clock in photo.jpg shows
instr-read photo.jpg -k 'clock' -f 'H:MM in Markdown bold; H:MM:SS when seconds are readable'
**10:01**
